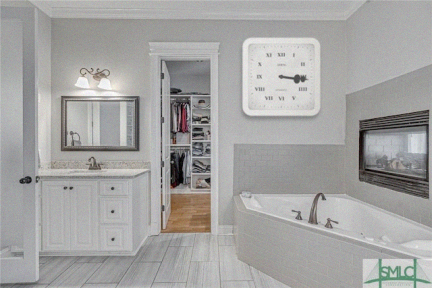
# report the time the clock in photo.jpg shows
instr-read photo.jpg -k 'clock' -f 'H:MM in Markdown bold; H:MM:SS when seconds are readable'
**3:16**
